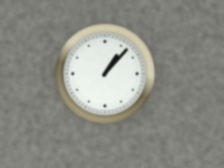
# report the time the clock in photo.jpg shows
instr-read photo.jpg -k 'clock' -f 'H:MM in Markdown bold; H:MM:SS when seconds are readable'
**1:07**
